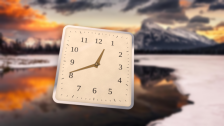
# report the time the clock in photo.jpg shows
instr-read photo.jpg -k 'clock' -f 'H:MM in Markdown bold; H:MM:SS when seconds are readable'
**12:41**
